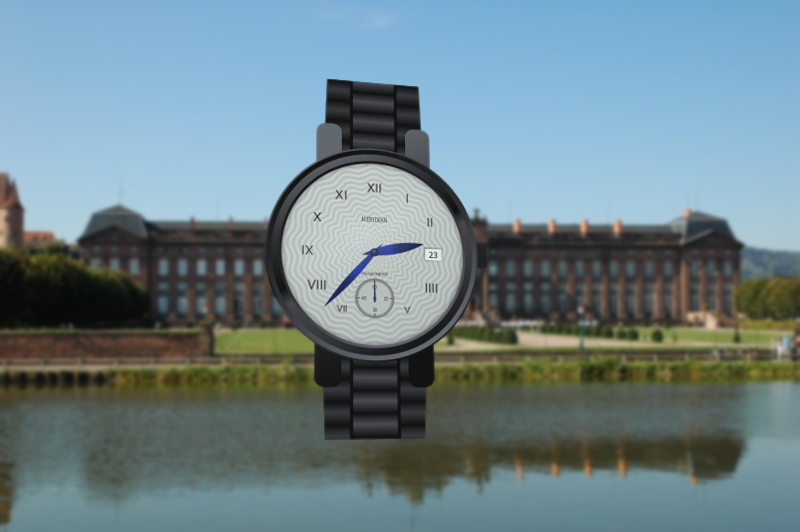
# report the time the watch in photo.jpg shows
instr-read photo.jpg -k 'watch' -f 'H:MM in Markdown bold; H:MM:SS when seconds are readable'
**2:37**
